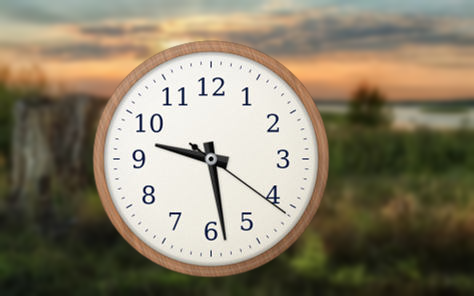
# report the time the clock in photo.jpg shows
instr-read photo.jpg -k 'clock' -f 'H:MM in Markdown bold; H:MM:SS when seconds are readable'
**9:28:21**
